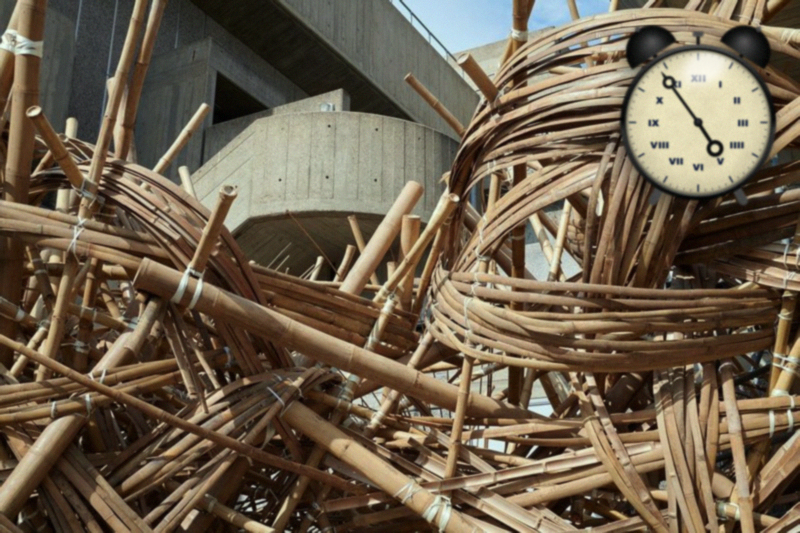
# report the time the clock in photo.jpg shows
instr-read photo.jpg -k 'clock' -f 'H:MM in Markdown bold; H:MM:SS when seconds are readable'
**4:54**
